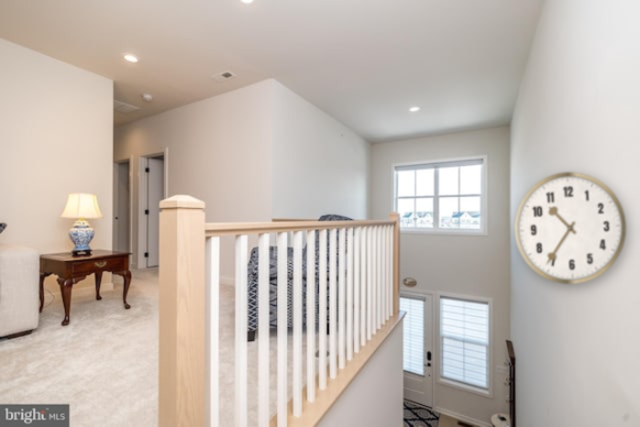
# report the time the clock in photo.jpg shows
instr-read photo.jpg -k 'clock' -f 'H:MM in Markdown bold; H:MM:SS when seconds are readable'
**10:36**
